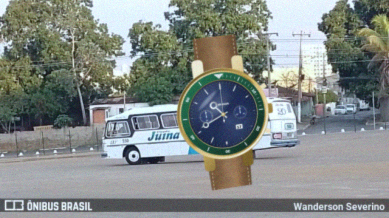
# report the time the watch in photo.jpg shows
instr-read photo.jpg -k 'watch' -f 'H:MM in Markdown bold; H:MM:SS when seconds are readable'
**10:41**
